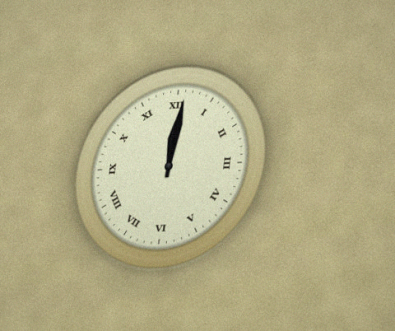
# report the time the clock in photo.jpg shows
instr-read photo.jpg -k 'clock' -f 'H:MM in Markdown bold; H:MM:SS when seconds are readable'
**12:01**
